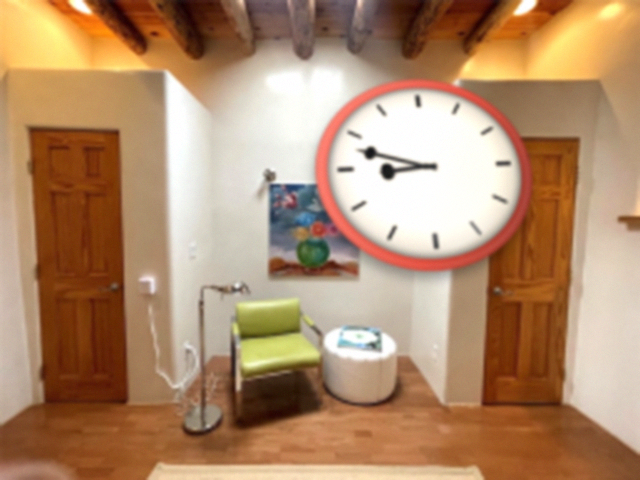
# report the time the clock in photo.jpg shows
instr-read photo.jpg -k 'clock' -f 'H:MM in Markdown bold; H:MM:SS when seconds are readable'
**8:48**
